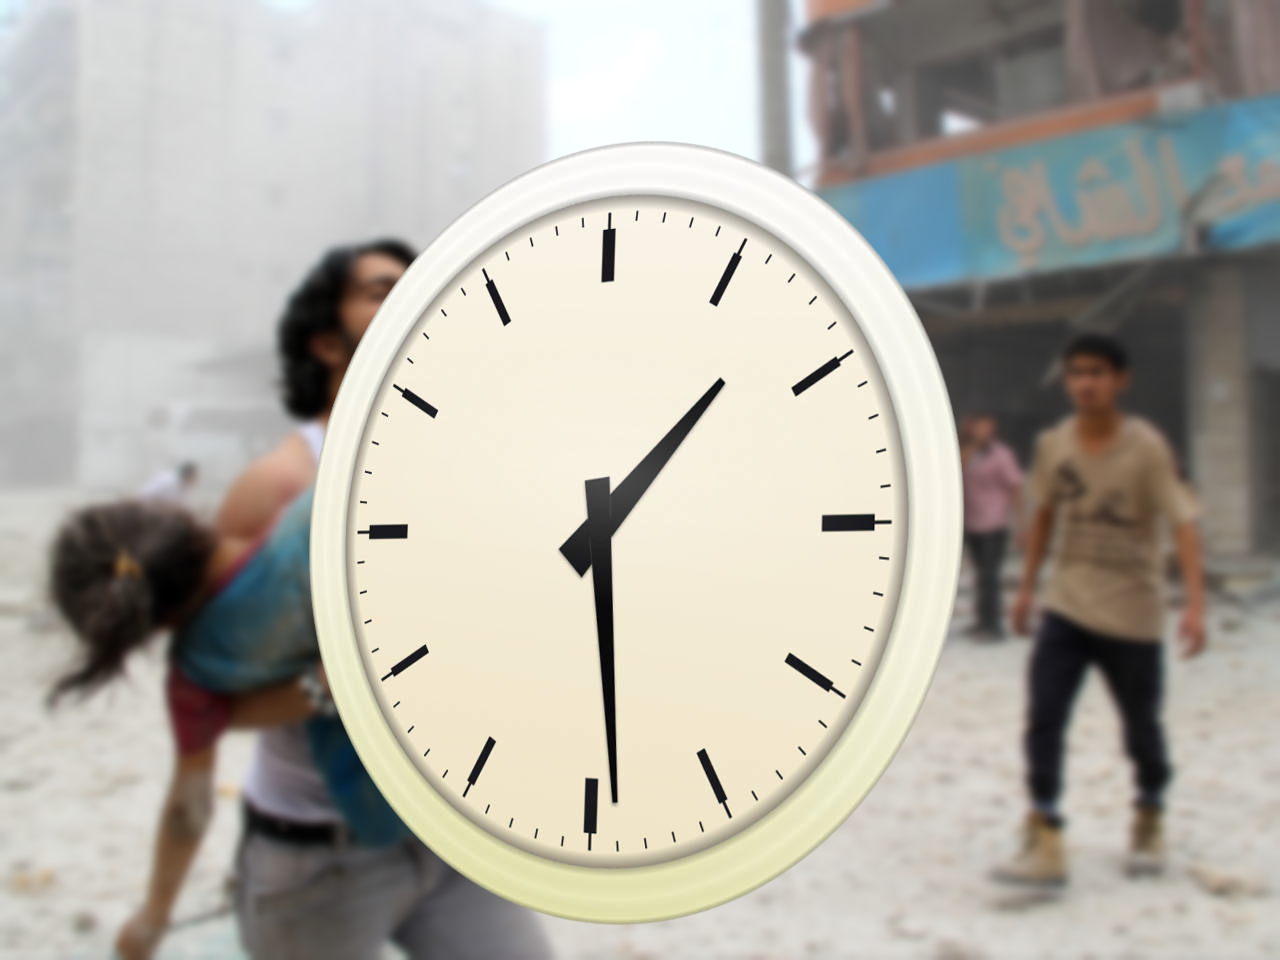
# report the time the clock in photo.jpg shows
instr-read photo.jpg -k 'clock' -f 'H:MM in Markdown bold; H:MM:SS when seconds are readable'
**1:29**
